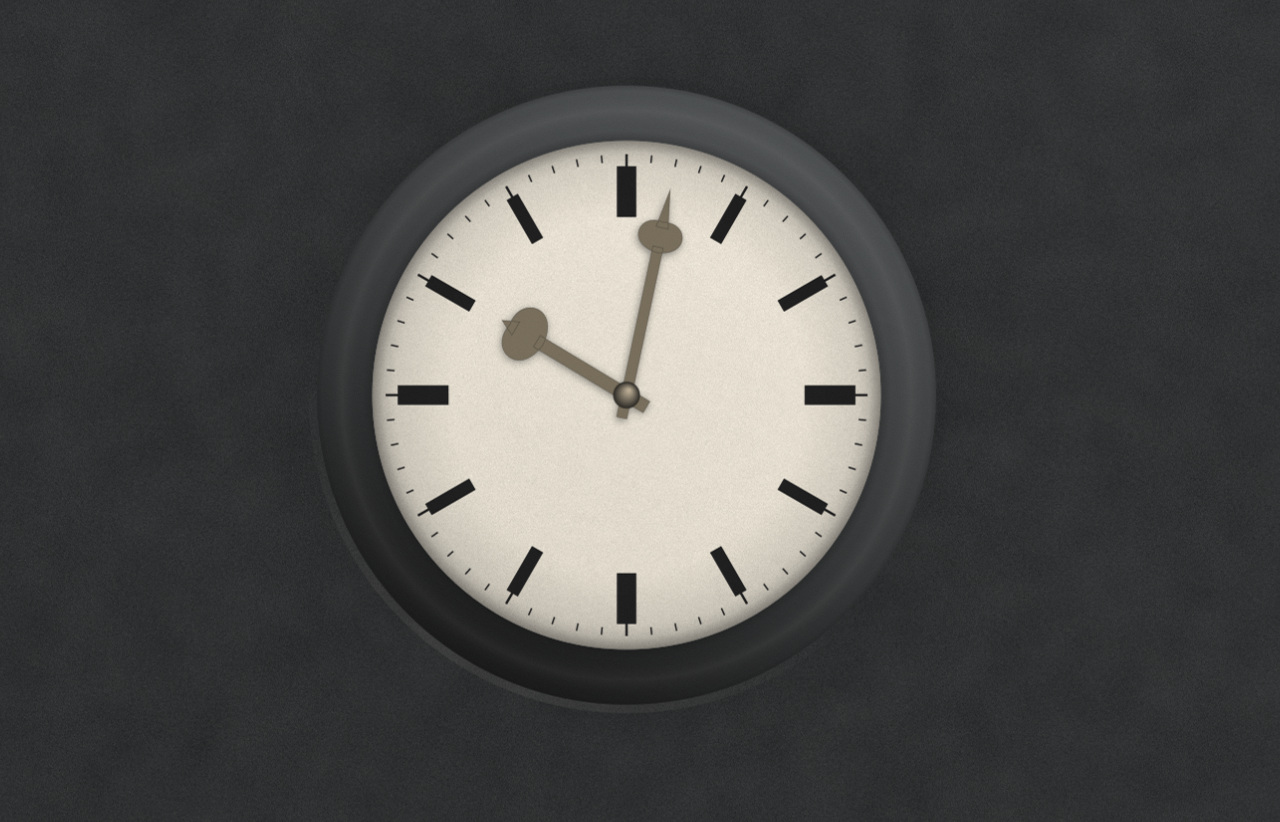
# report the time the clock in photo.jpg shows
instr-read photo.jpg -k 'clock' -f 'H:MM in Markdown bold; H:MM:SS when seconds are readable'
**10:02**
